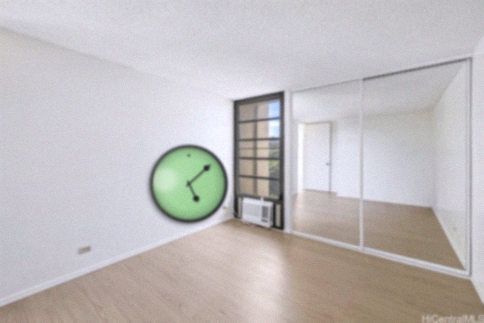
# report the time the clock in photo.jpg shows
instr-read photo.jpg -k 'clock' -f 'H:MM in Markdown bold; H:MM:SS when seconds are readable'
**5:08**
